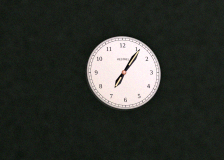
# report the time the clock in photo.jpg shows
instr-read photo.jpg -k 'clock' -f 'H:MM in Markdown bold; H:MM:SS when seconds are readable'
**7:06**
